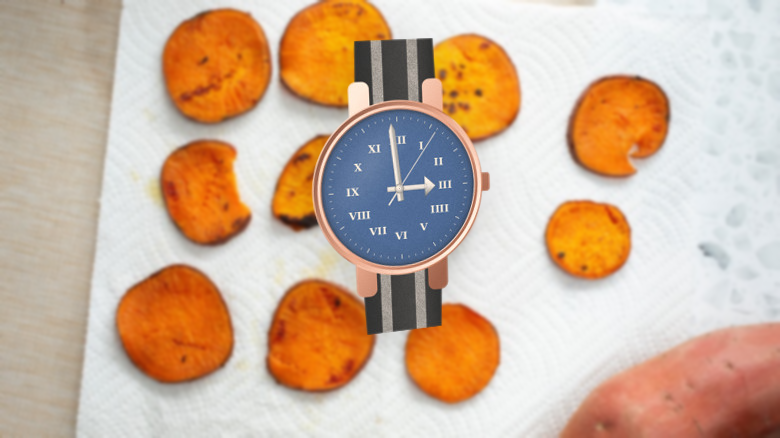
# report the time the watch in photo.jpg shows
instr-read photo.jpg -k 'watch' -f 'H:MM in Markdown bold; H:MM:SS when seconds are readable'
**2:59:06**
